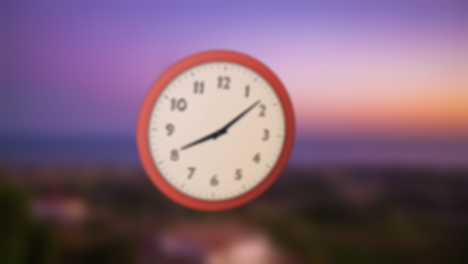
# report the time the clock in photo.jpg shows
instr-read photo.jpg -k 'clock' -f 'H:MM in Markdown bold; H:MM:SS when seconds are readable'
**8:08**
